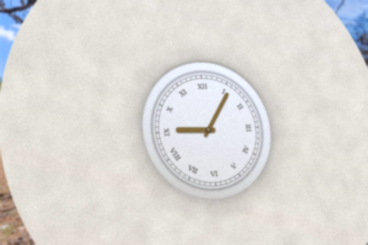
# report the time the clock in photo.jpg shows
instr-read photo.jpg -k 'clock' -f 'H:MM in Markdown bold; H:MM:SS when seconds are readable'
**9:06**
